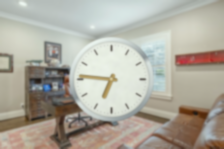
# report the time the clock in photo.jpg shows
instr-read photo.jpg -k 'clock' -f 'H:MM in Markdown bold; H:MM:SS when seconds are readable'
**6:46**
